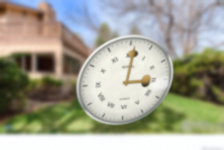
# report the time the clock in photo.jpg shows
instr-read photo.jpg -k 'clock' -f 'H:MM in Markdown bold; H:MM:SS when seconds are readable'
**3:01**
